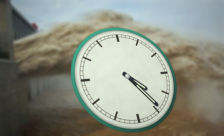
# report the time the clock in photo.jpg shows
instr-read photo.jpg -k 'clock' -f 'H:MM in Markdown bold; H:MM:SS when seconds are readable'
**4:24**
